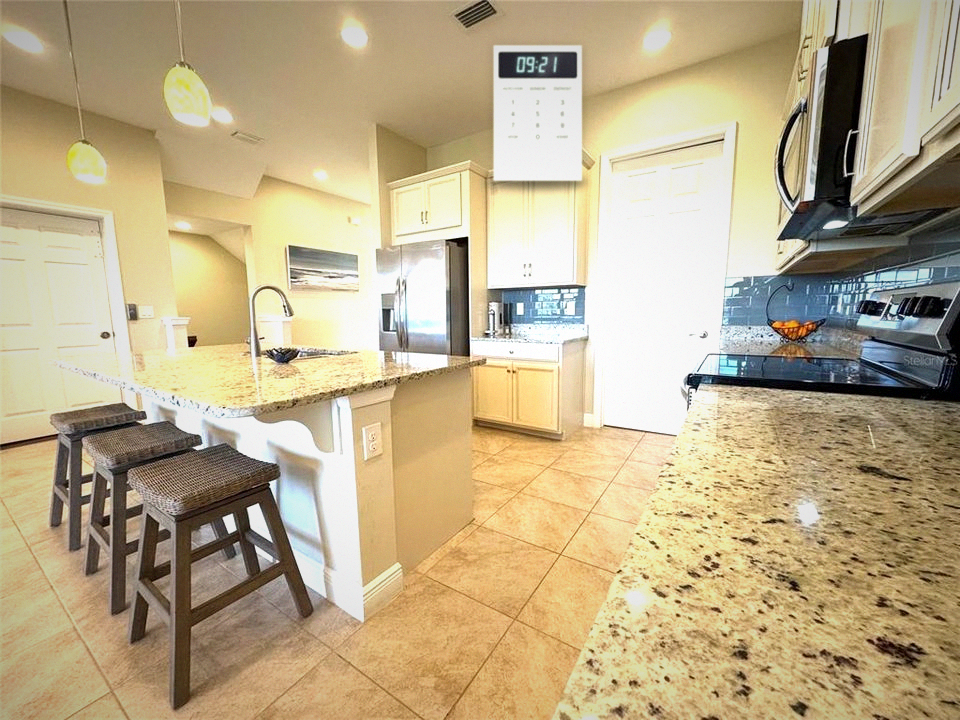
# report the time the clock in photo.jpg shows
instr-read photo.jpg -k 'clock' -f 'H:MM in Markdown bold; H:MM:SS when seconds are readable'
**9:21**
